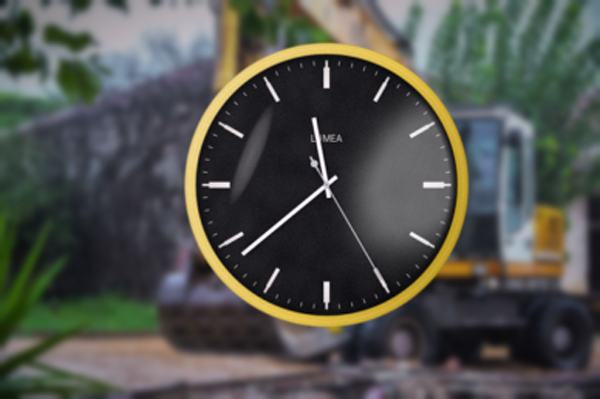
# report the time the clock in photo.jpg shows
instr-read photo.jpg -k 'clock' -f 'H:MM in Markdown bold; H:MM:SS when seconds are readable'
**11:38:25**
